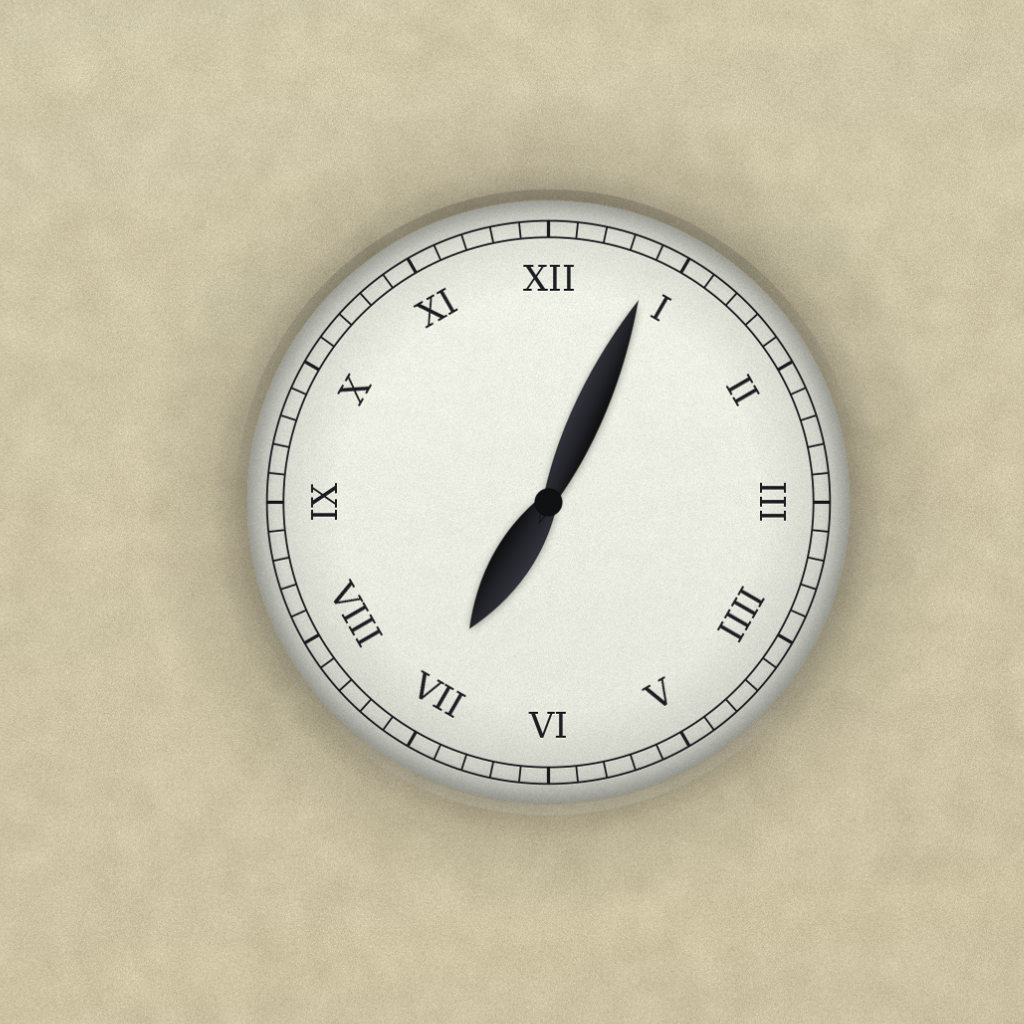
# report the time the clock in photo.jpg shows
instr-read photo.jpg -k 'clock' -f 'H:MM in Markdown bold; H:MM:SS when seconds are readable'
**7:04**
